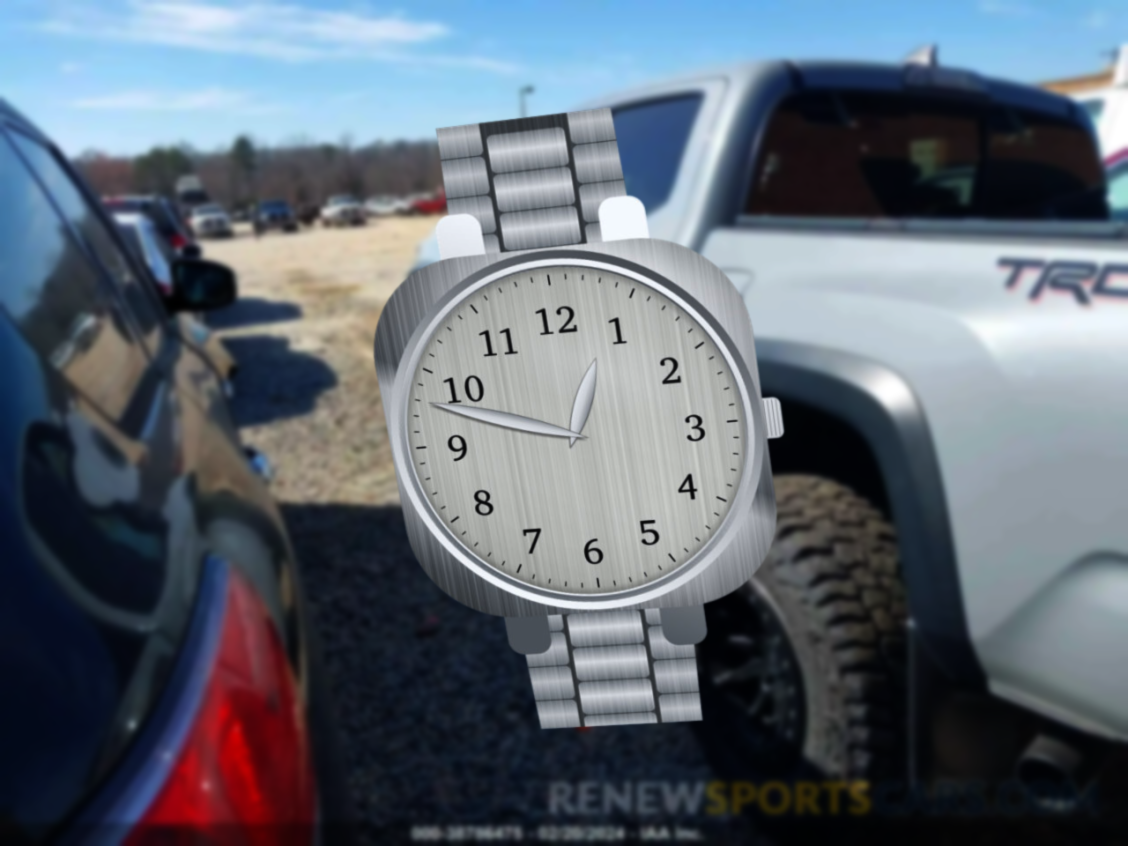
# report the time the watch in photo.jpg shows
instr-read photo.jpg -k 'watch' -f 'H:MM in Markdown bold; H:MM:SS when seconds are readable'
**12:48**
